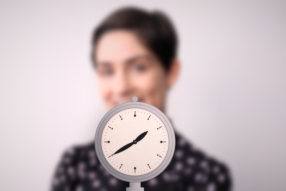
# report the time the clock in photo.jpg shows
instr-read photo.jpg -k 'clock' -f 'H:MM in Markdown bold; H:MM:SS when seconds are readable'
**1:40**
